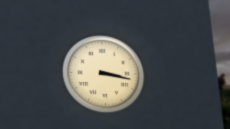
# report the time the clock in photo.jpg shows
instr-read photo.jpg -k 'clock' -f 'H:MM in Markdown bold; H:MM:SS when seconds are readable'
**3:17**
